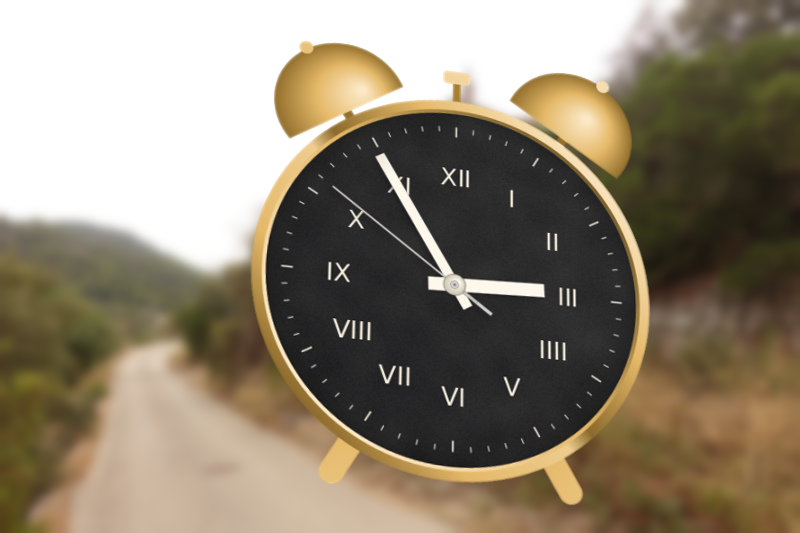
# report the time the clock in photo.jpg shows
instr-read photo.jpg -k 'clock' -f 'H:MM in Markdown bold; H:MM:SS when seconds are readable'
**2:54:51**
